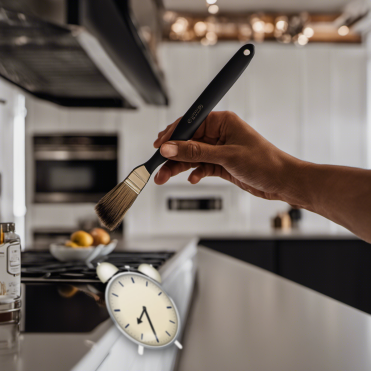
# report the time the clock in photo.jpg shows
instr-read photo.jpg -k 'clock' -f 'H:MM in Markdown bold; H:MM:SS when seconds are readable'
**7:30**
